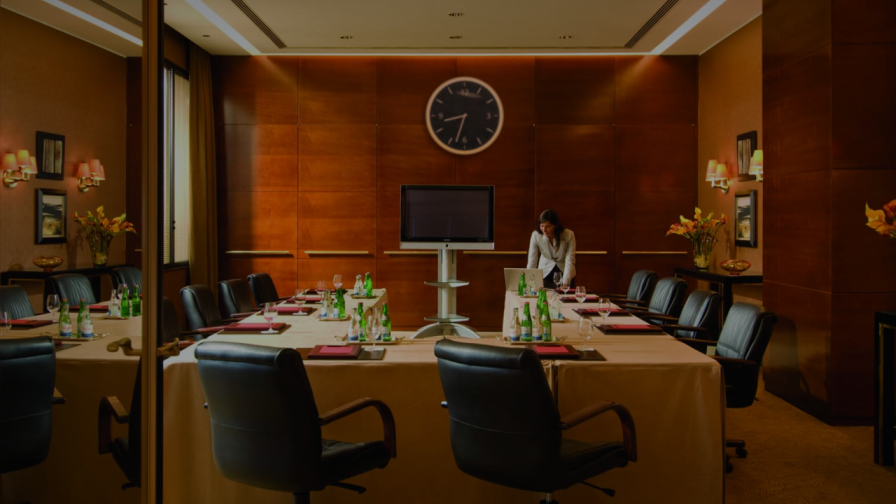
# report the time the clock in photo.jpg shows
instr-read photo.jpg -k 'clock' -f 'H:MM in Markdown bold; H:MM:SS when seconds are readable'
**8:33**
